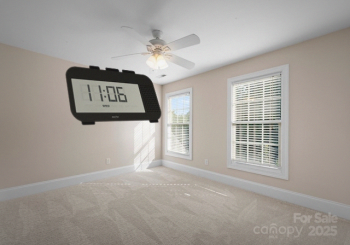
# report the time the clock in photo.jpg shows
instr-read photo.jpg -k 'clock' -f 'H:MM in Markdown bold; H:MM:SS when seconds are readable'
**11:06**
